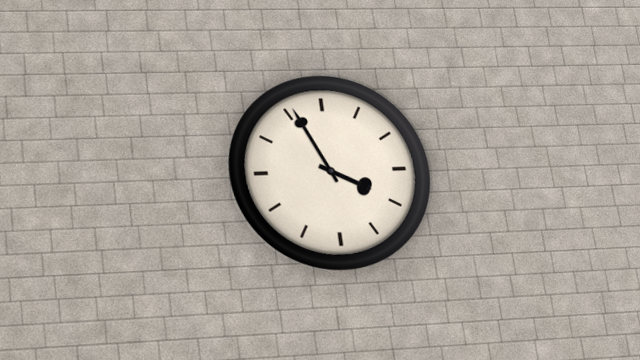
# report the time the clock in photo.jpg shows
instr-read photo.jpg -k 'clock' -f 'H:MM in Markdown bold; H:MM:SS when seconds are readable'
**3:56**
